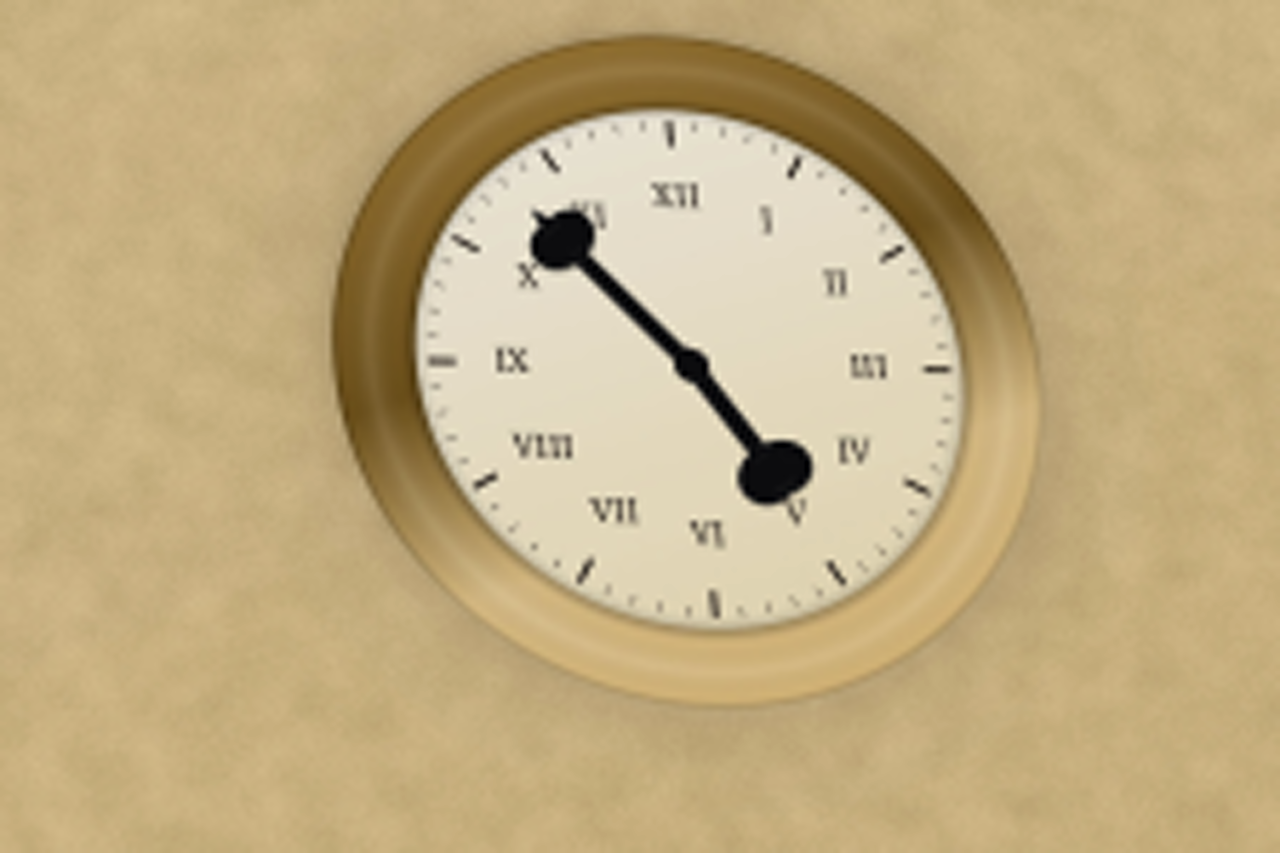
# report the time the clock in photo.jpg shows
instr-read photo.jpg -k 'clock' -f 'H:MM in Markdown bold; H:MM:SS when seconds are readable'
**4:53**
